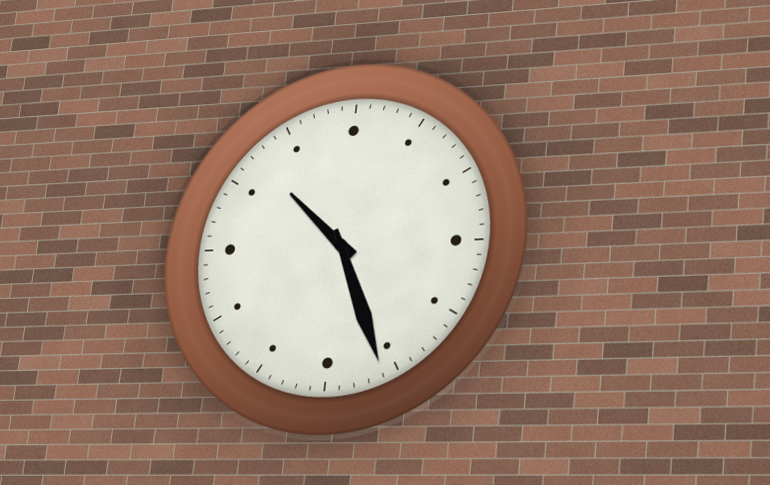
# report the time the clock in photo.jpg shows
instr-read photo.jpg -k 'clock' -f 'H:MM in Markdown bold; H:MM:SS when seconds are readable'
**10:26**
